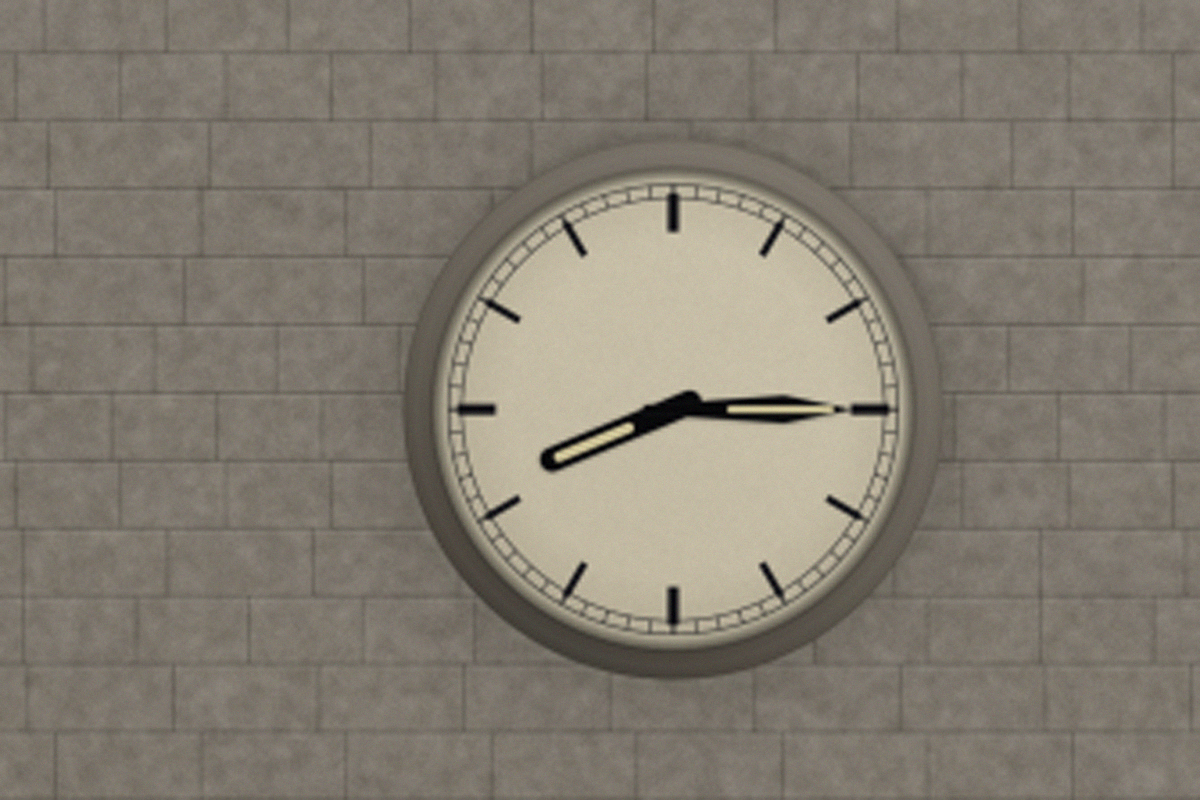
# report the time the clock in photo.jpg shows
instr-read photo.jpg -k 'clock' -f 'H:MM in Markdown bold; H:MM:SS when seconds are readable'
**8:15**
